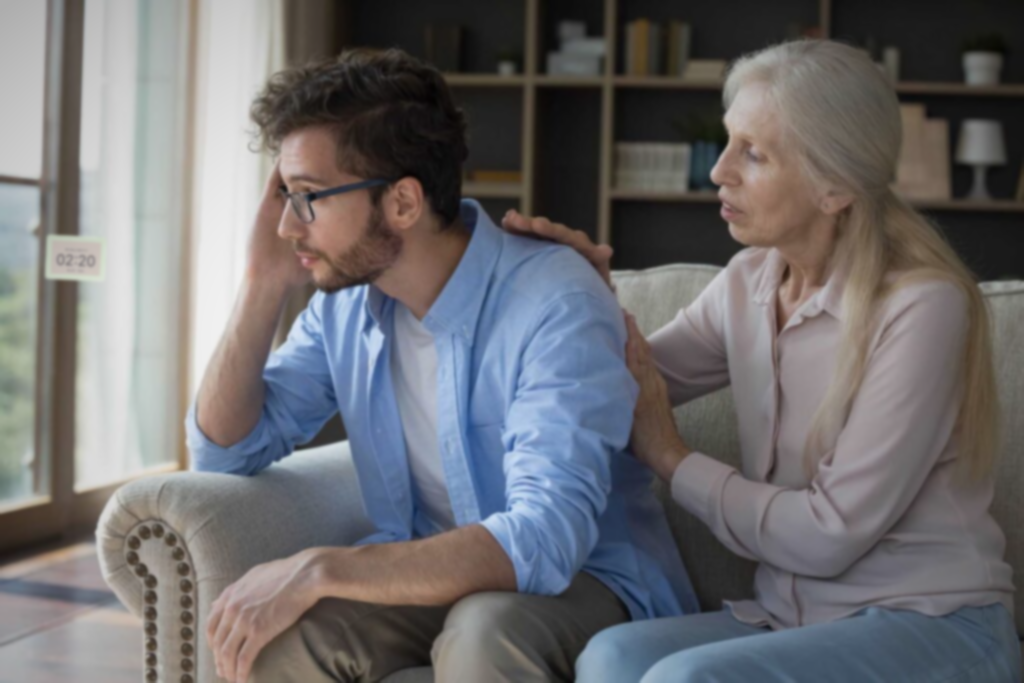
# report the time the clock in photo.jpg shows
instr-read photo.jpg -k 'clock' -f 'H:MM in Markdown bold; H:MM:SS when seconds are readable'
**2:20**
